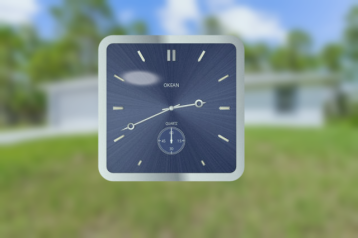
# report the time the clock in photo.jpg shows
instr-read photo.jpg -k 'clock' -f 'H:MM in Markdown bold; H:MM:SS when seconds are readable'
**2:41**
